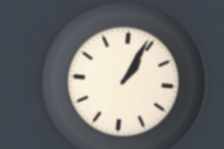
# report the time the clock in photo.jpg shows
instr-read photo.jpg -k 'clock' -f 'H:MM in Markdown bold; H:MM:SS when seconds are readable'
**1:04**
